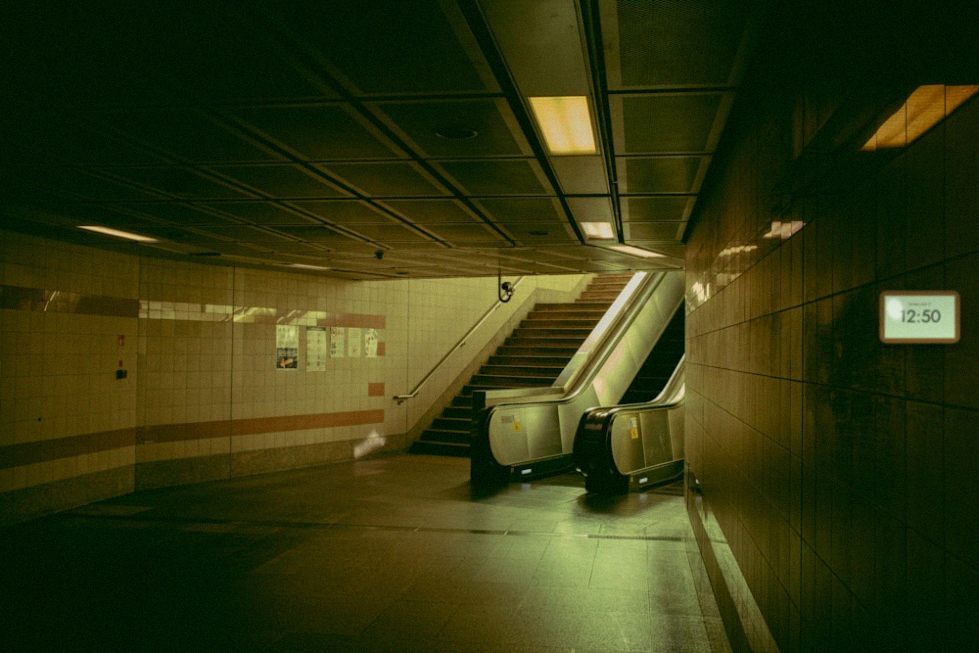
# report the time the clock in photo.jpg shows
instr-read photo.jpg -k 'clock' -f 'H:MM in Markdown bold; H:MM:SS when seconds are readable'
**12:50**
